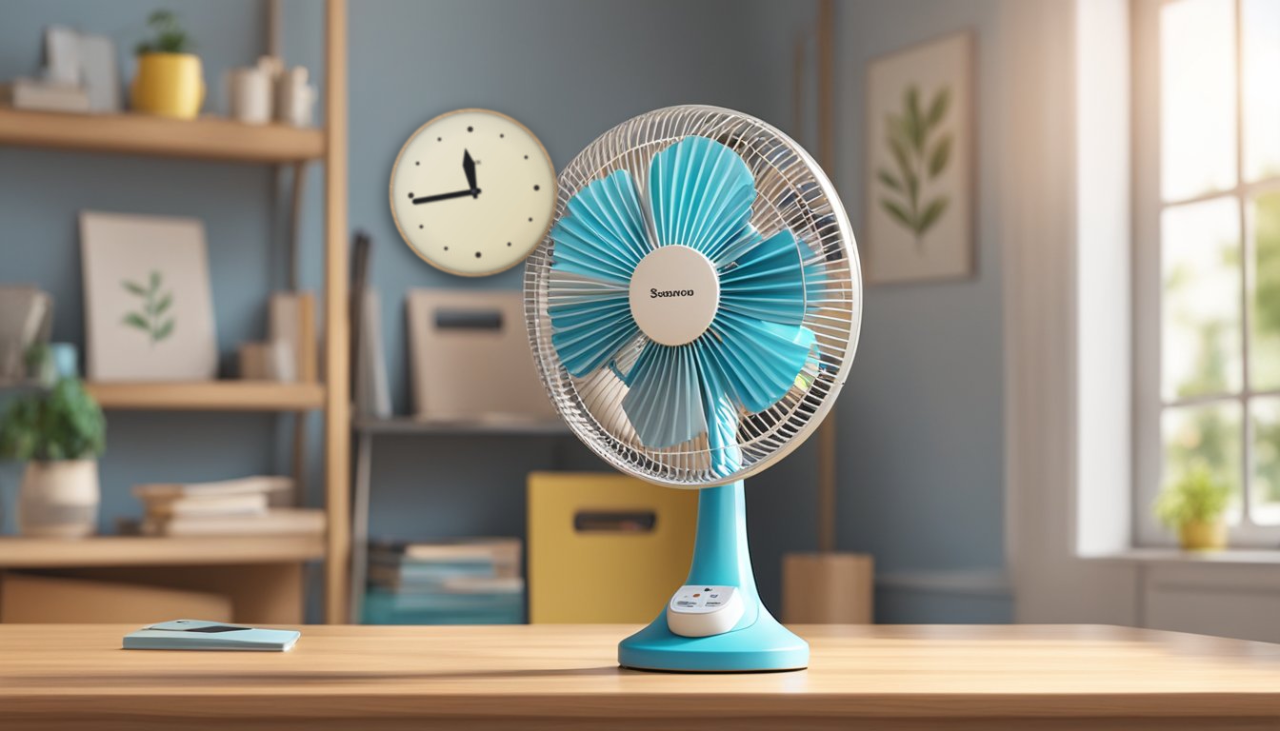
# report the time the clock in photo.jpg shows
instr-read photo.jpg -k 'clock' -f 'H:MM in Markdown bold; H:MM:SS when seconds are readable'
**11:44**
